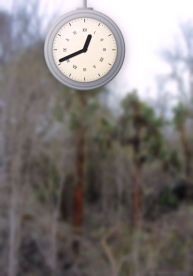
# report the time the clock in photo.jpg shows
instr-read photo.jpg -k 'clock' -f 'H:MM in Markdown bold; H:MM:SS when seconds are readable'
**12:41**
